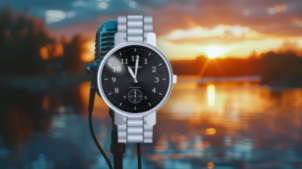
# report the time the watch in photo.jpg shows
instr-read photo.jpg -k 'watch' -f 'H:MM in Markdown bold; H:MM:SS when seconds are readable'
**11:01**
